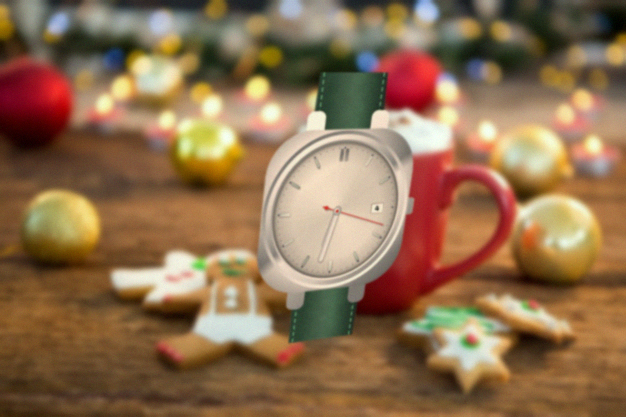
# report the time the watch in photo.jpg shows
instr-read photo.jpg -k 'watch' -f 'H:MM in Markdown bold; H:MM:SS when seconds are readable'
**6:32:18**
